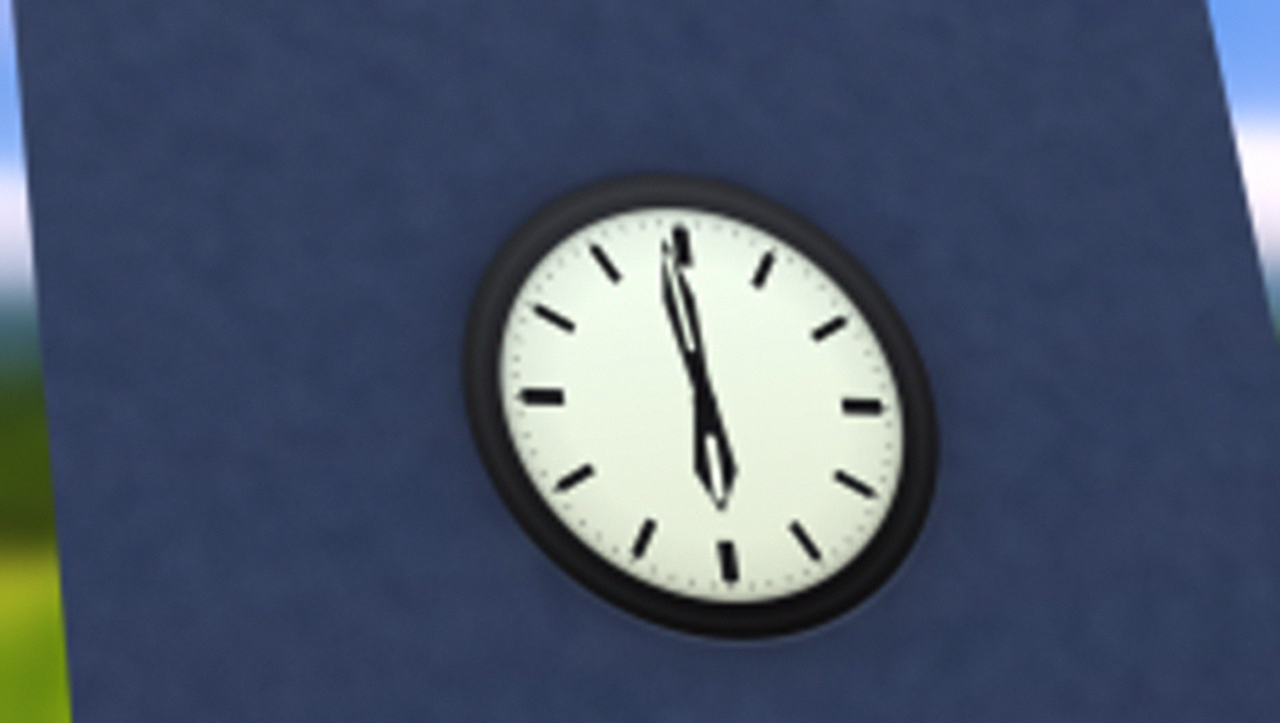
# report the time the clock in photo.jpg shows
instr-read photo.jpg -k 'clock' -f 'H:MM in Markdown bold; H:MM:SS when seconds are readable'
**5:59**
